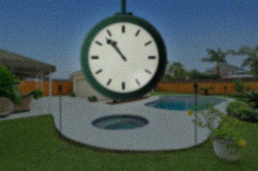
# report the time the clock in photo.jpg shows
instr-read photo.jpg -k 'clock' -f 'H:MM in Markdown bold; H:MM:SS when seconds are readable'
**10:53**
